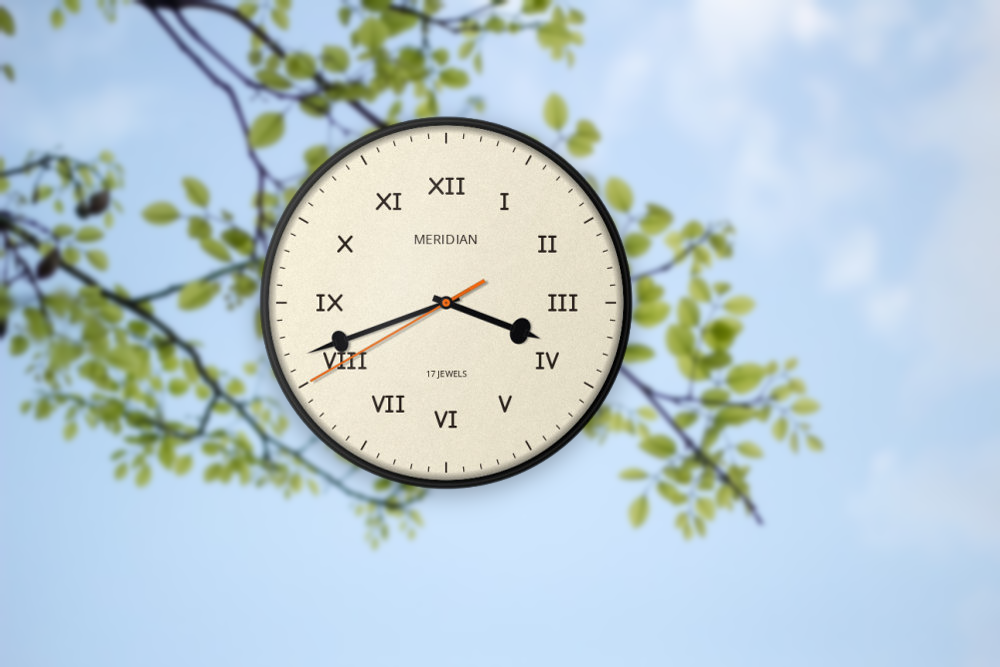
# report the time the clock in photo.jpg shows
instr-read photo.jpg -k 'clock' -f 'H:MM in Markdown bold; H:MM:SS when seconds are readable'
**3:41:40**
